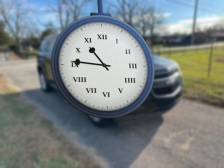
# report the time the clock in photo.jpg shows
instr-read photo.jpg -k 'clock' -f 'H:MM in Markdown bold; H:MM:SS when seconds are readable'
**10:46**
